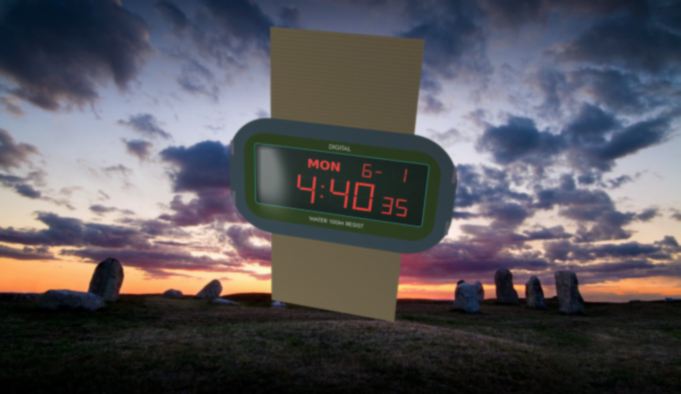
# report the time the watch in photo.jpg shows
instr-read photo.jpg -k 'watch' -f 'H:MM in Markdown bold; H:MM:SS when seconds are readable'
**4:40:35**
